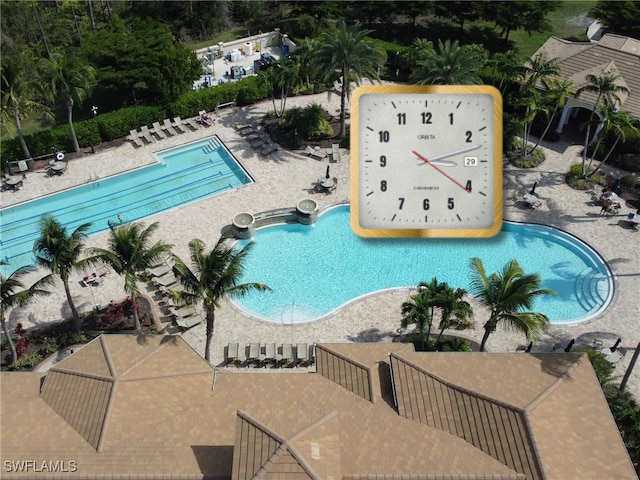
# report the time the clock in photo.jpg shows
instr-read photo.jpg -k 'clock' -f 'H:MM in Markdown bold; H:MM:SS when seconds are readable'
**3:12:21**
